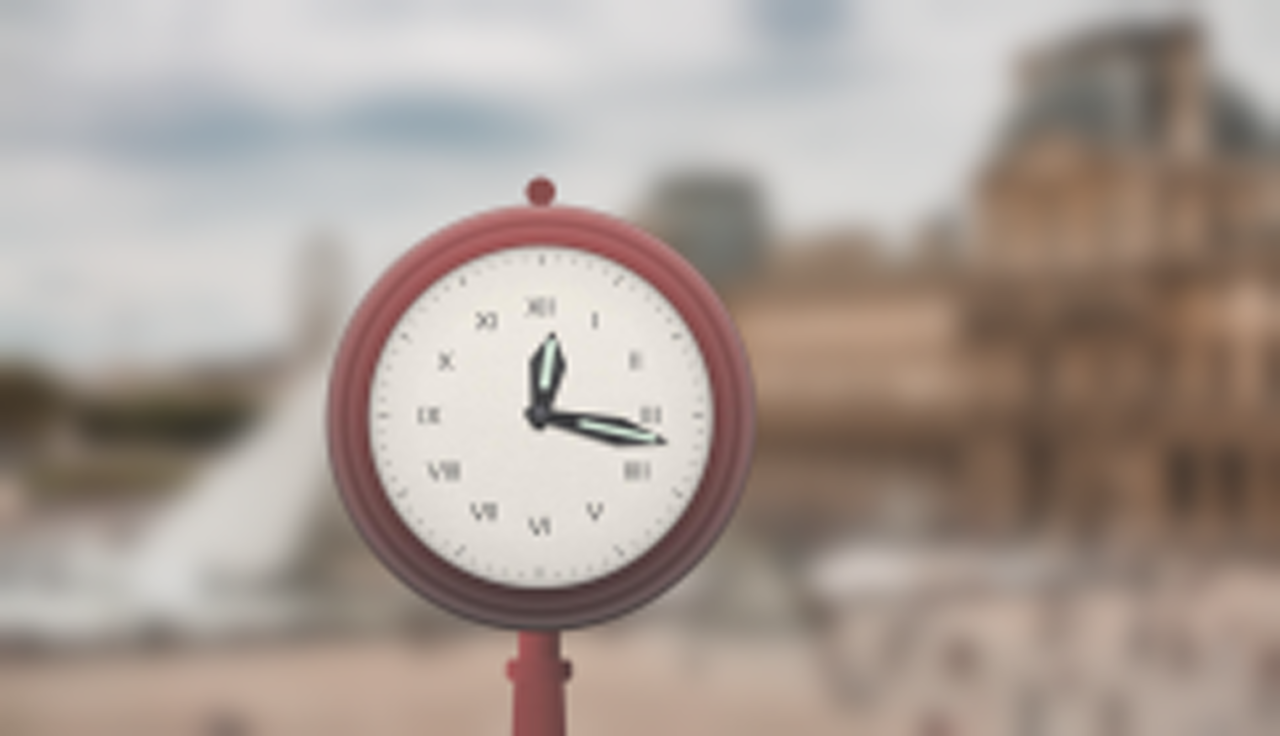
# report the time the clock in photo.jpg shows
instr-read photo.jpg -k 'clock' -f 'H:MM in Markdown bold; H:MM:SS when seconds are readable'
**12:17**
